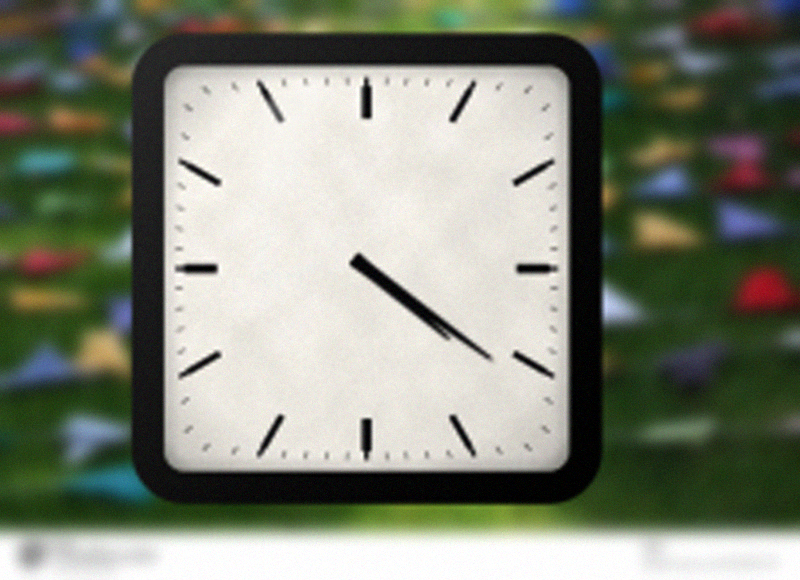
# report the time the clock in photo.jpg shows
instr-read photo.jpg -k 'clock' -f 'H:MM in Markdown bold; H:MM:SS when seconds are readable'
**4:21**
